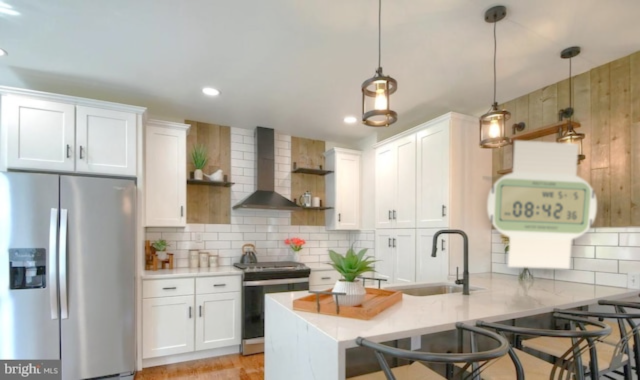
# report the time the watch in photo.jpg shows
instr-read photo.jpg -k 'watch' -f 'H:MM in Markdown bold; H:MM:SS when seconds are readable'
**8:42**
